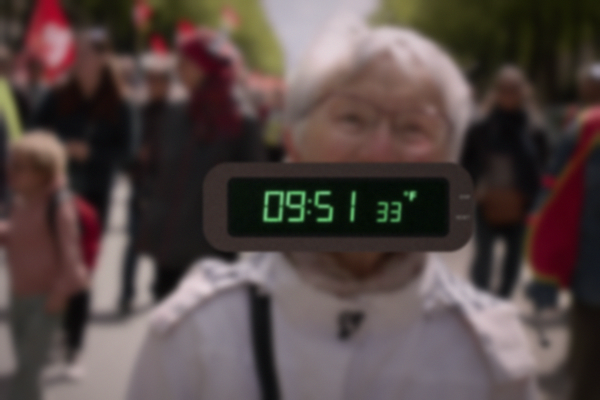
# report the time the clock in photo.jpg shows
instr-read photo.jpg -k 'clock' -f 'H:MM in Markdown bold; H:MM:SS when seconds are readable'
**9:51**
